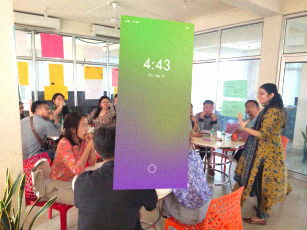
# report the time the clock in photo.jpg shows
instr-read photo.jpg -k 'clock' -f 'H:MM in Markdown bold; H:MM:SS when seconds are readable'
**4:43**
